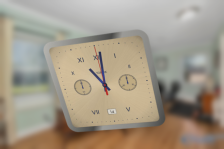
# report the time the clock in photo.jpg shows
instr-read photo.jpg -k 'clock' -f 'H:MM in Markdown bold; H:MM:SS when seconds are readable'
**11:01**
